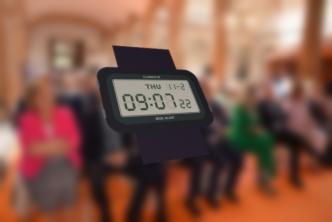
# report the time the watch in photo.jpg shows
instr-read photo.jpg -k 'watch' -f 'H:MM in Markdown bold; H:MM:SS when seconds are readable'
**9:07:22**
